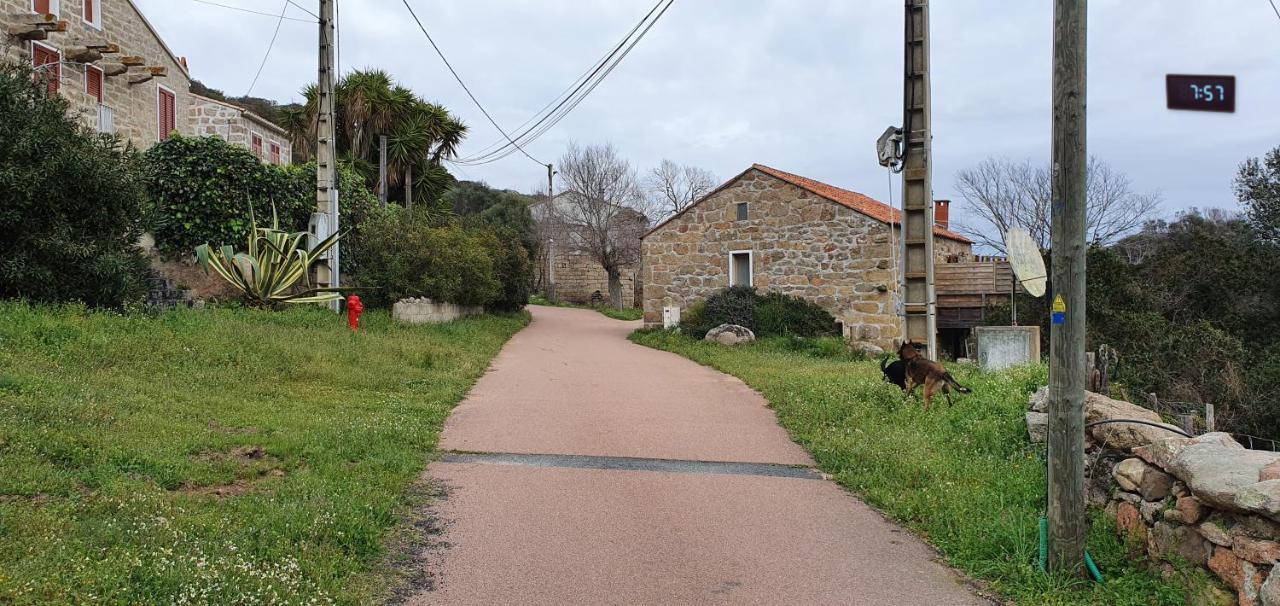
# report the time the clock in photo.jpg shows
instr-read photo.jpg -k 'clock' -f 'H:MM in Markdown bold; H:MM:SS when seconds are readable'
**7:57**
